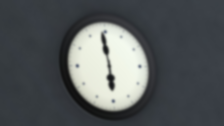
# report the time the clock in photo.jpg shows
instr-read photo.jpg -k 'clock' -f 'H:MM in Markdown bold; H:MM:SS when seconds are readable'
**5:59**
